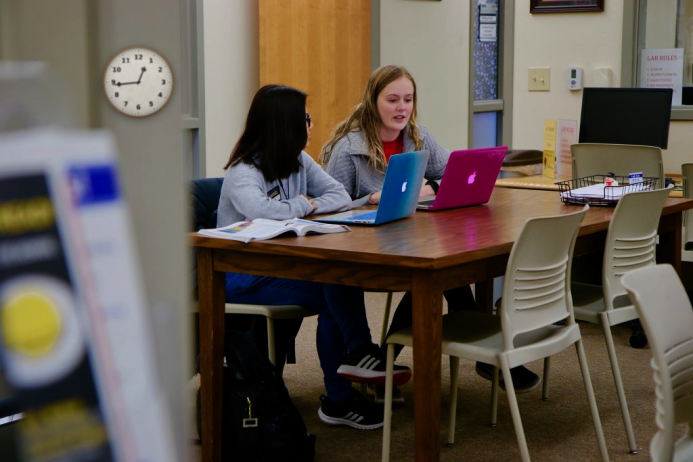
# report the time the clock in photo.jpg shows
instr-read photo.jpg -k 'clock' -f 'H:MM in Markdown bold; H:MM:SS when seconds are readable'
**12:44**
